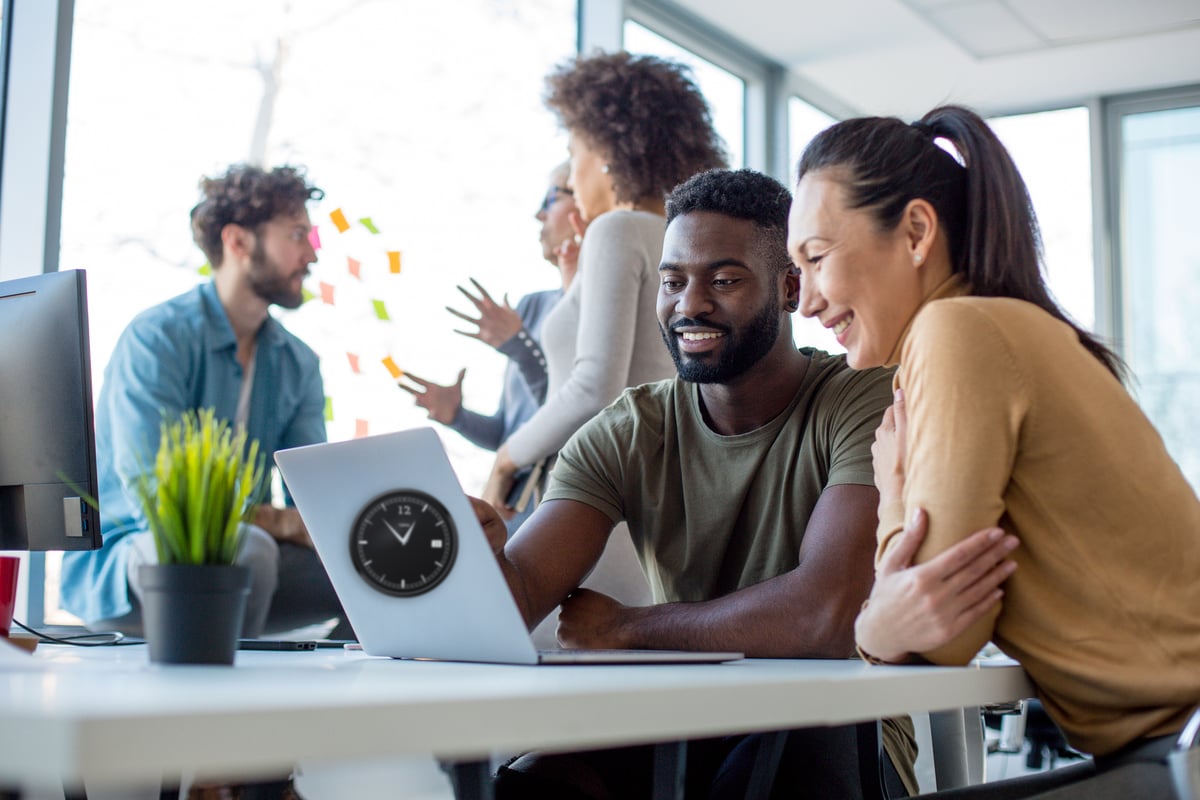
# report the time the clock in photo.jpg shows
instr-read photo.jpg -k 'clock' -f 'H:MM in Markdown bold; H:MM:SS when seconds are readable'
**12:53**
